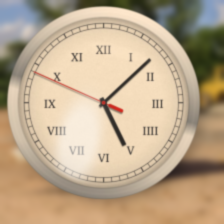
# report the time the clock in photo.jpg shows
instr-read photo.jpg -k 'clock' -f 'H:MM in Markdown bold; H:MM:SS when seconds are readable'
**5:07:49**
